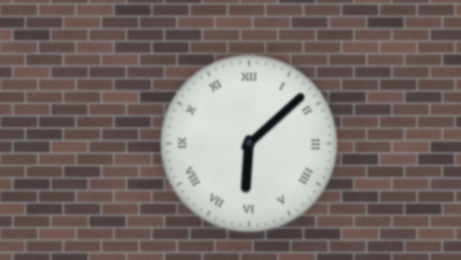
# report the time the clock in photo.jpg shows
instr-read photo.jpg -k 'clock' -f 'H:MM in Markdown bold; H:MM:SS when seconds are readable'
**6:08**
